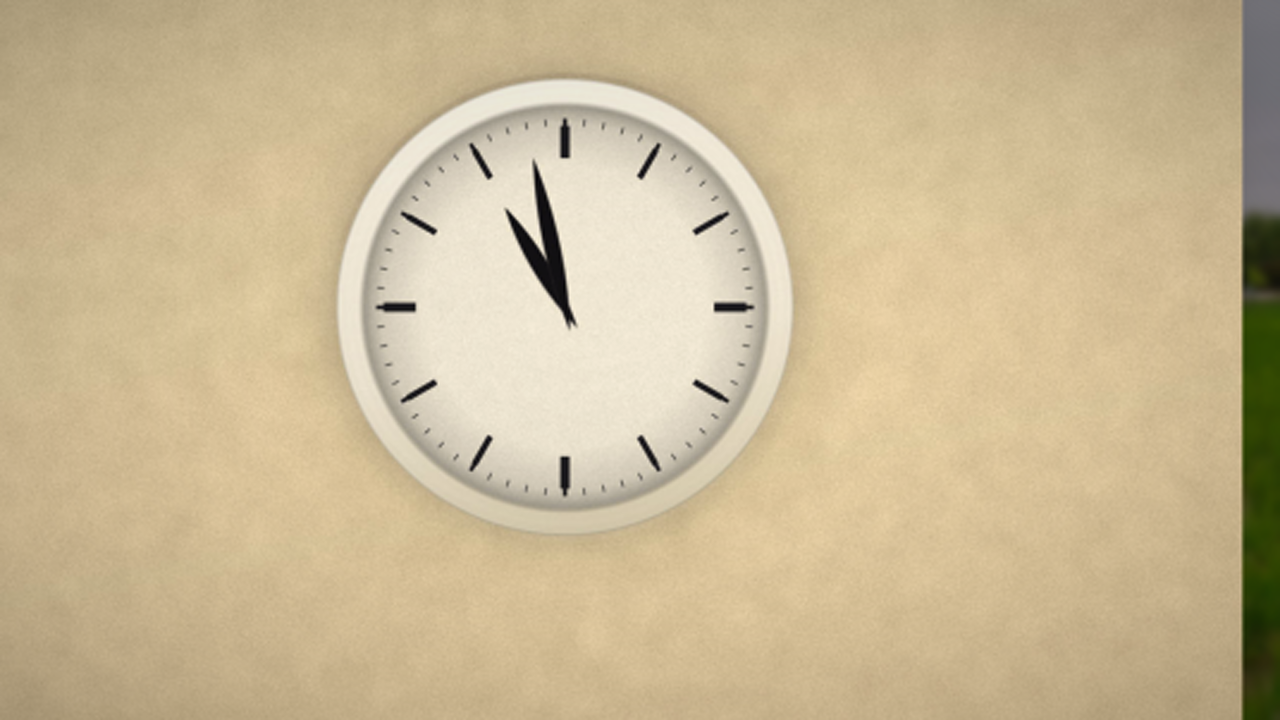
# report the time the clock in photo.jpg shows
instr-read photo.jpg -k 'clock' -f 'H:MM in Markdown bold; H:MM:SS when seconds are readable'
**10:58**
